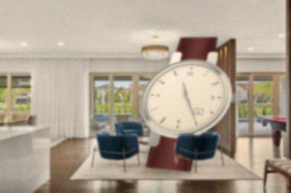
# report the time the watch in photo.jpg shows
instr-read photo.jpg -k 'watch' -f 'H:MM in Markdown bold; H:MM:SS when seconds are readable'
**11:25**
